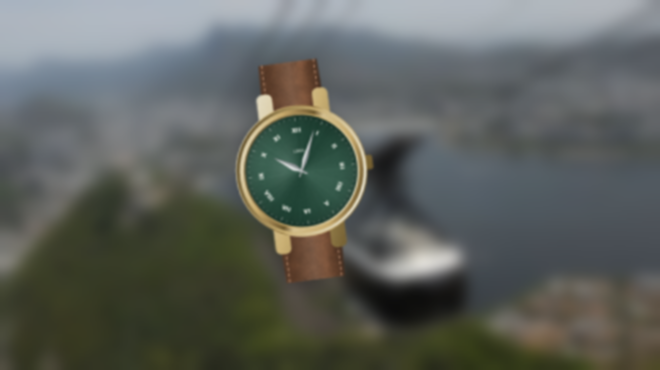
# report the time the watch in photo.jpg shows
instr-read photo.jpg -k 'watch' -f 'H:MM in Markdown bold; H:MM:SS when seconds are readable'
**10:04**
